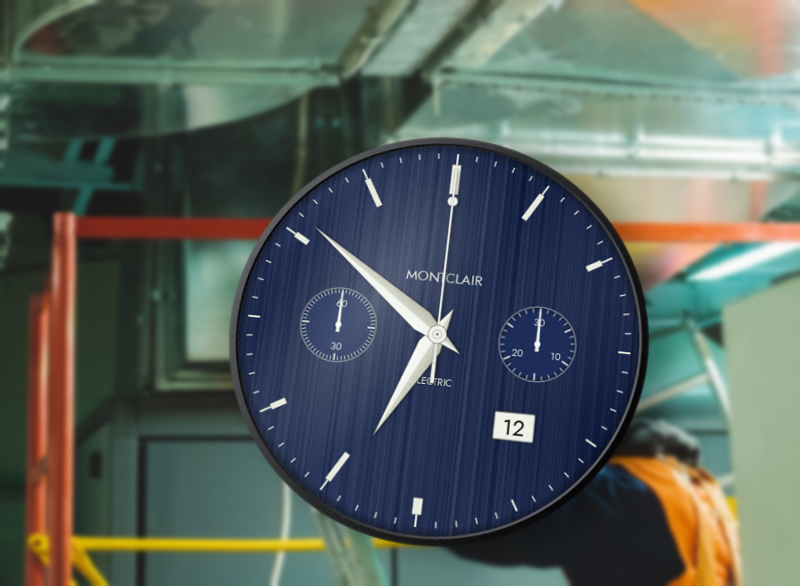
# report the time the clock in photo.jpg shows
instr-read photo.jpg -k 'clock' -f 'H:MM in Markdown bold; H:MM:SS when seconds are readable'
**6:51:00**
